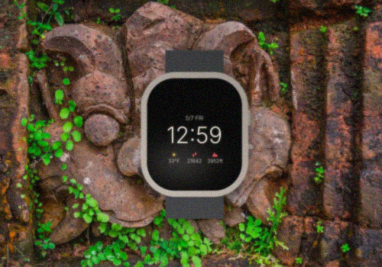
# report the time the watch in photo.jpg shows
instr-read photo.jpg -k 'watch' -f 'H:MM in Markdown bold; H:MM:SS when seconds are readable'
**12:59**
